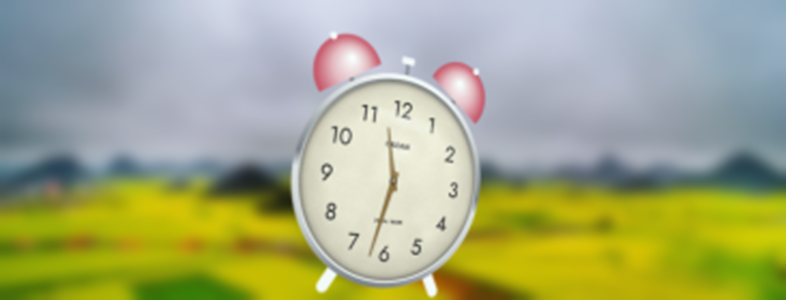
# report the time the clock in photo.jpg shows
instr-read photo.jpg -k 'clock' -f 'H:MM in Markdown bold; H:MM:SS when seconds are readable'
**11:32**
